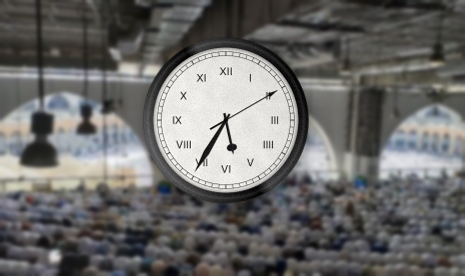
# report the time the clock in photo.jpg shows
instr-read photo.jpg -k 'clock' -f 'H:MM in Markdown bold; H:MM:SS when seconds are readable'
**5:35:10**
